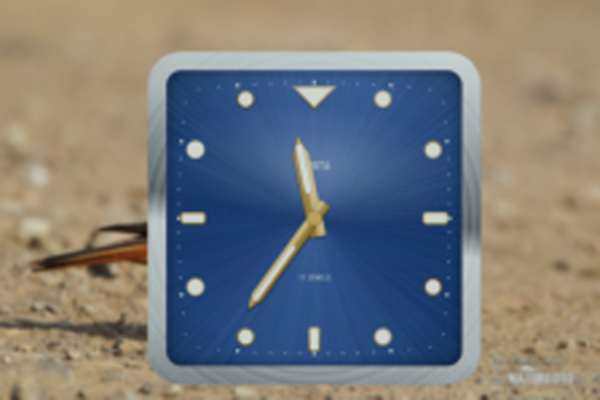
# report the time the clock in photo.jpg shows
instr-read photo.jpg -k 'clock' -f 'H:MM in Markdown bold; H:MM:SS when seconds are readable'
**11:36**
